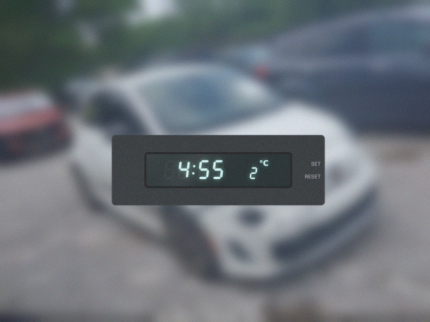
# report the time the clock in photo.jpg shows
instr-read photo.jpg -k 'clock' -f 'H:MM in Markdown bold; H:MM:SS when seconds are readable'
**4:55**
